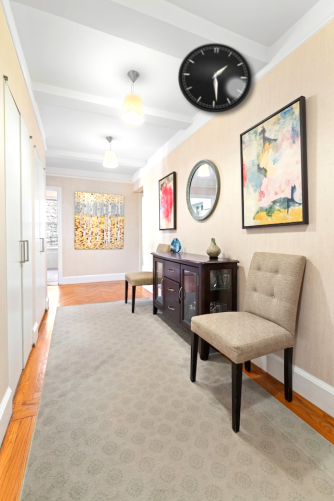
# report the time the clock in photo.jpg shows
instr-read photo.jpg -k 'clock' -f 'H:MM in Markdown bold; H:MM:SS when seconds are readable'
**1:29**
